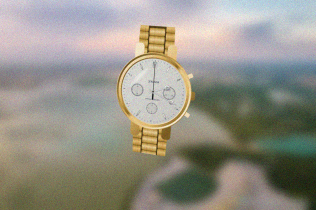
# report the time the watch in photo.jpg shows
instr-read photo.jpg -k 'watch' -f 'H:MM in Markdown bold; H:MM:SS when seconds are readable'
**2:19**
